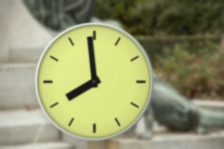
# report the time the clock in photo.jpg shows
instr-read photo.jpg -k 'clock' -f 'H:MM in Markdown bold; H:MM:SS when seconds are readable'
**7:59**
